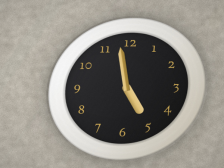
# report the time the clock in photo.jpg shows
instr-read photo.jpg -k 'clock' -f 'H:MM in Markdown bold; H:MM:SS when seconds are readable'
**4:58**
